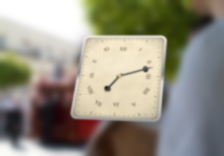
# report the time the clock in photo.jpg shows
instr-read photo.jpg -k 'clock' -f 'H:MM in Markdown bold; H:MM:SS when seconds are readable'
**7:12**
